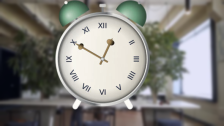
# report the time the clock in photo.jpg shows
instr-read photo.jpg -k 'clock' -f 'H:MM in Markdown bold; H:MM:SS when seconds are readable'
**12:50**
